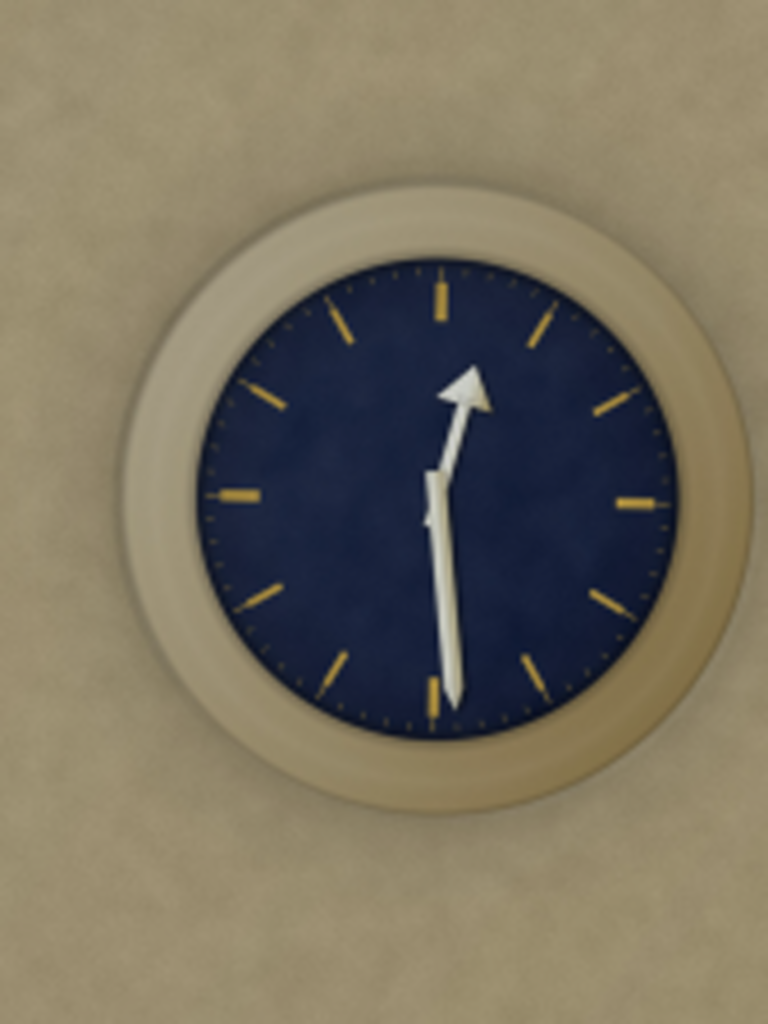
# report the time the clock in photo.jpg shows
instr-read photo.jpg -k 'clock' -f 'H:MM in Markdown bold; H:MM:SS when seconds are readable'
**12:29**
